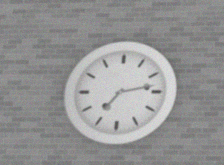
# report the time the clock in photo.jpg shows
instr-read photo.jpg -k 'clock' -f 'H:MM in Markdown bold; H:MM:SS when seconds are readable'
**7:13**
